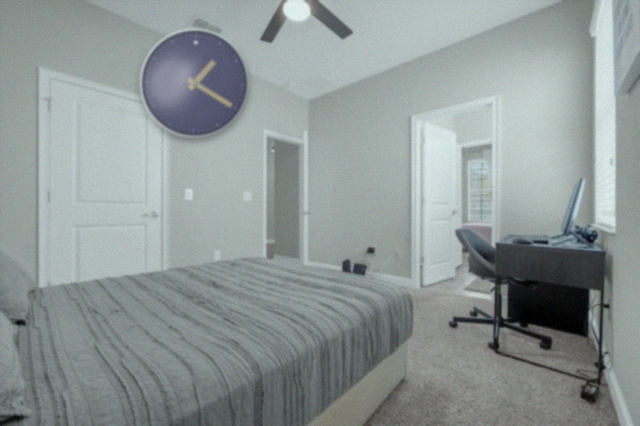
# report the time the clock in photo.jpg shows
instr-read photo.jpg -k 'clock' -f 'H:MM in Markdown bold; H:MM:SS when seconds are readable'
**1:20**
